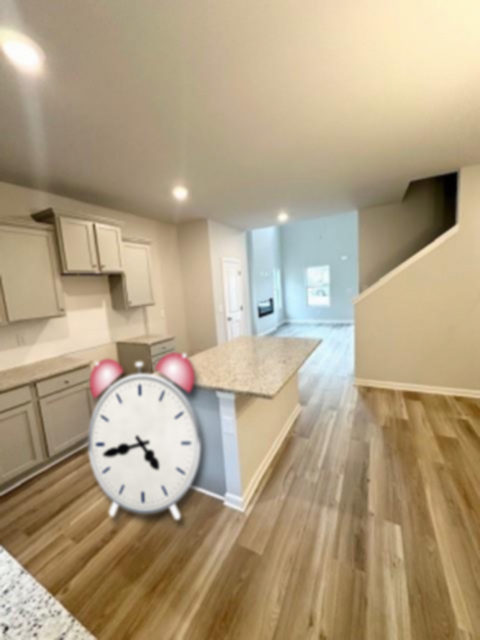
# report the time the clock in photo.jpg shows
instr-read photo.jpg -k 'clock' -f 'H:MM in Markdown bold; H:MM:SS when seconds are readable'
**4:43**
